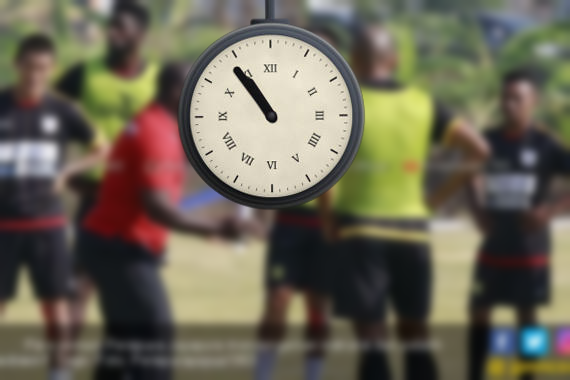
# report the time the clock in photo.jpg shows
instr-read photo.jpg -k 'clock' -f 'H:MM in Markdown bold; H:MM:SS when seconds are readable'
**10:54**
